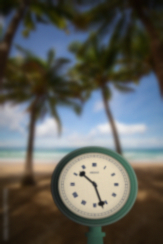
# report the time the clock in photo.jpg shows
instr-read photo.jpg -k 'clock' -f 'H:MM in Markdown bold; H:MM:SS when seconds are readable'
**10:27**
